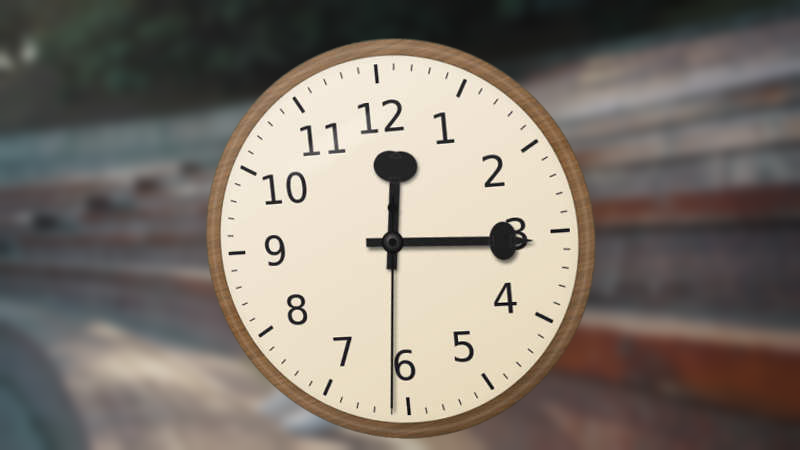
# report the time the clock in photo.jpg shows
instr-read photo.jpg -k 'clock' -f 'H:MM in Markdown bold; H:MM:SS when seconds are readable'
**12:15:31**
